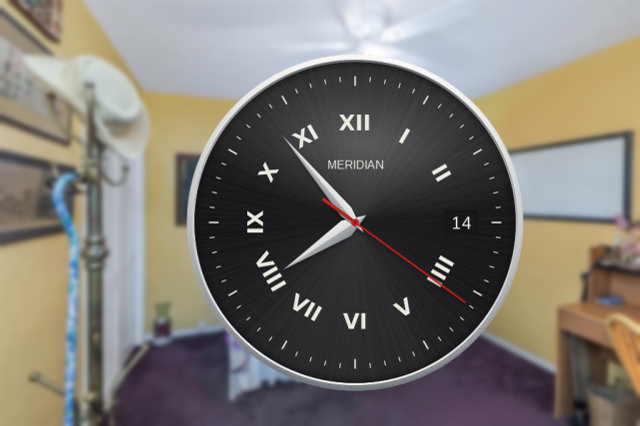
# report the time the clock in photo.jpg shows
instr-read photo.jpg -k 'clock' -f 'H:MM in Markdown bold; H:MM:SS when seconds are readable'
**7:53:21**
